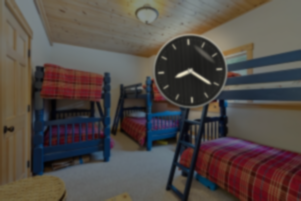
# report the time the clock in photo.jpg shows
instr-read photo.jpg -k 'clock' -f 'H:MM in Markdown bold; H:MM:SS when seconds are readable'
**8:21**
